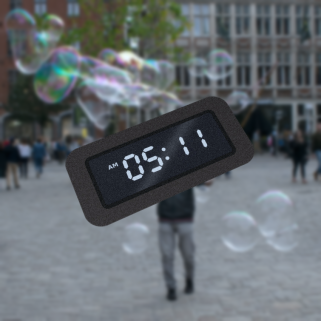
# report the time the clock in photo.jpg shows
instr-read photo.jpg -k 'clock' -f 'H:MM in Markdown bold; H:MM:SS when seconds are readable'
**5:11**
